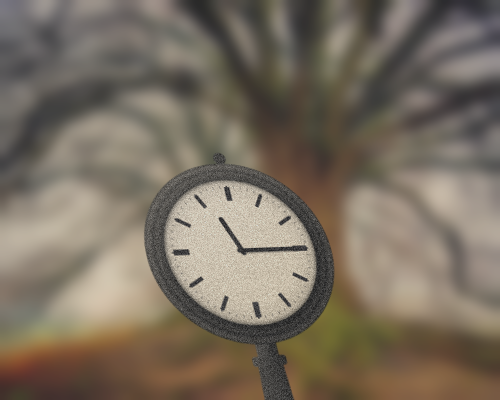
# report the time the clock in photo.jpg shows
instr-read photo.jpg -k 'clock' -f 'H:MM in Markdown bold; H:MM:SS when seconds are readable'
**11:15**
